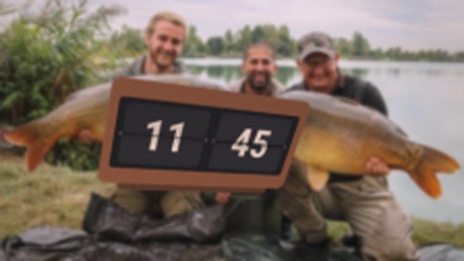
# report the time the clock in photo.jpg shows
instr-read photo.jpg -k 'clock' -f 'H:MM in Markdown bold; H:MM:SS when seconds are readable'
**11:45**
